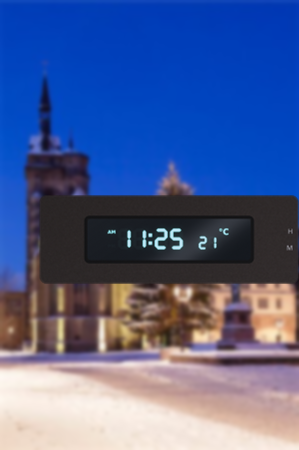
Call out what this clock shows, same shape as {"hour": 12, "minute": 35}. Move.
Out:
{"hour": 11, "minute": 25}
